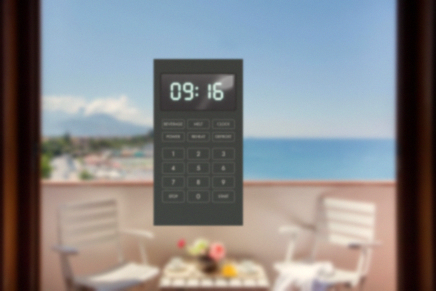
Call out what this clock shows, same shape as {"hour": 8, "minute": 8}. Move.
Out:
{"hour": 9, "minute": 16}
